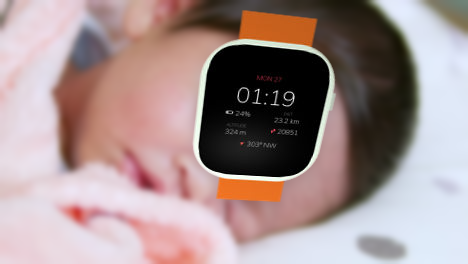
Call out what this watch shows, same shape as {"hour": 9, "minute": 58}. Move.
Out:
{"hour": 1, "minute": 19}
